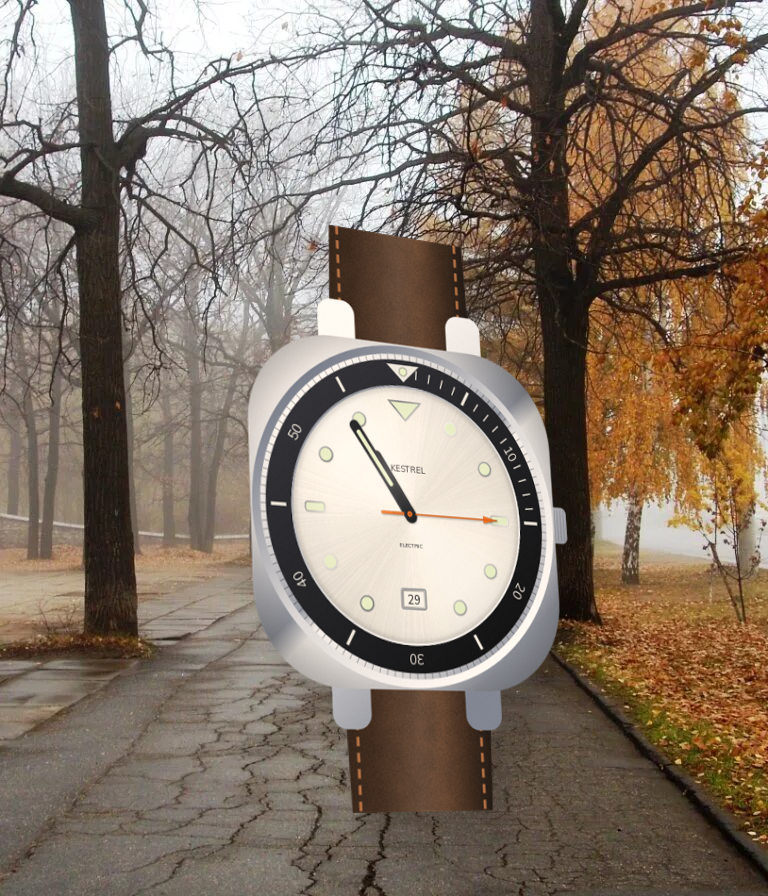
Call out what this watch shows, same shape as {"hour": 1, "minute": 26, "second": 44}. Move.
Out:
{"hour": 10, "minute": 54, "second": 15}
